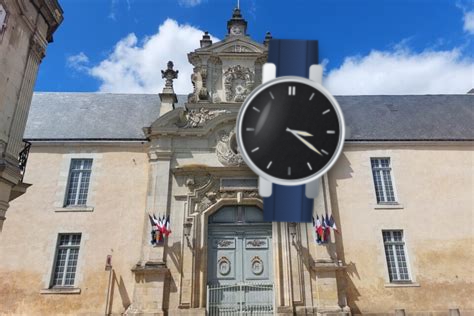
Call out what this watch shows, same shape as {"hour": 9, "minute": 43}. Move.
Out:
{"hour": 3, "minute": 21}
